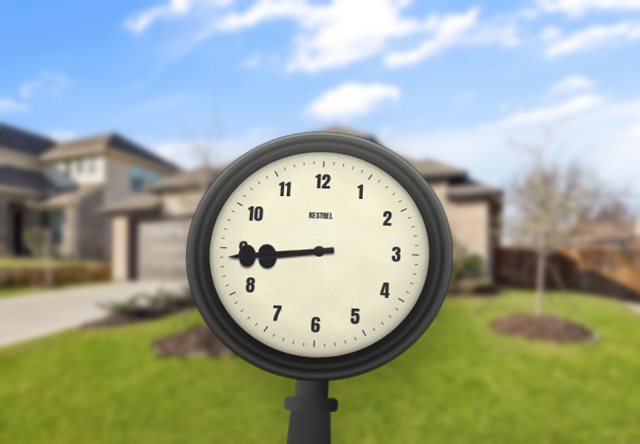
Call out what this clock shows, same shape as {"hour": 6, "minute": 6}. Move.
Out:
{"hour": 8, "minute": 44}
